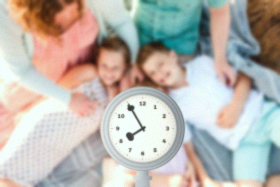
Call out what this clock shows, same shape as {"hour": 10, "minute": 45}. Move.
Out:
{"hour": 7, "minute": 55}
